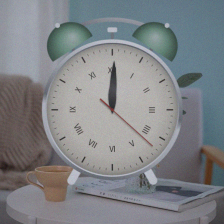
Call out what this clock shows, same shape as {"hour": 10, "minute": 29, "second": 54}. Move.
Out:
{"hour": 12, "minute": 0, "second": 22}
